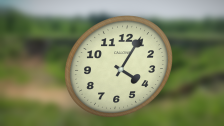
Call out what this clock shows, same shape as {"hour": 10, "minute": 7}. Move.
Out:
{"hour": 4, "minute": 4}
